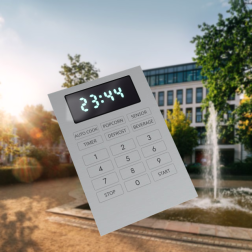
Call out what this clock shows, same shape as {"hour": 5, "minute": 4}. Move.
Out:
{"hour": 23, "minute": 44}
